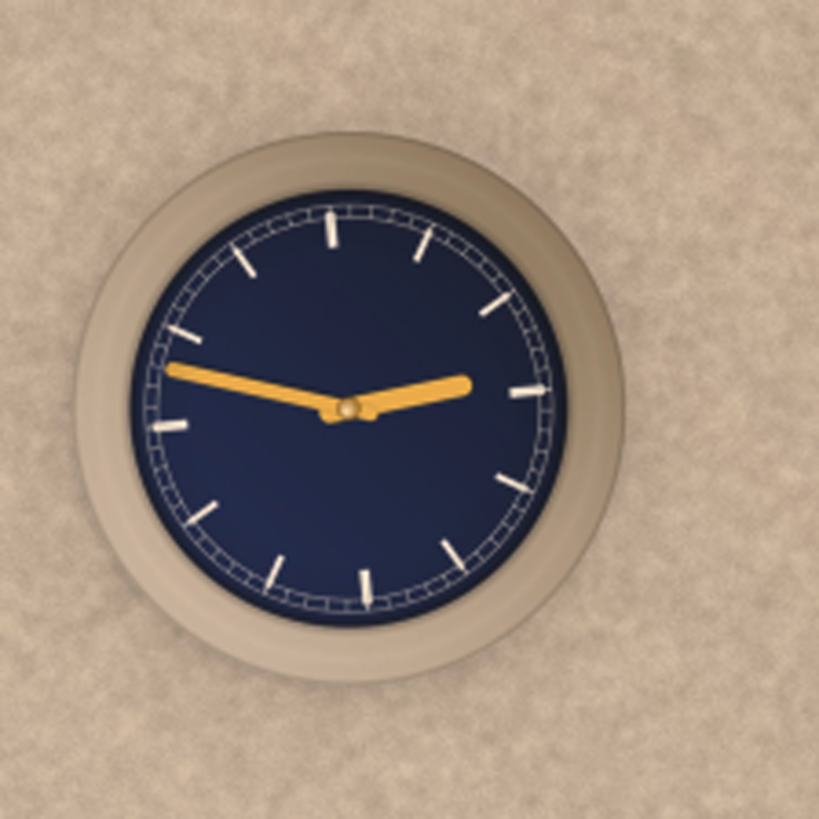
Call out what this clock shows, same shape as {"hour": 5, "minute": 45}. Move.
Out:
{"hour": 2, "minute": 48}
